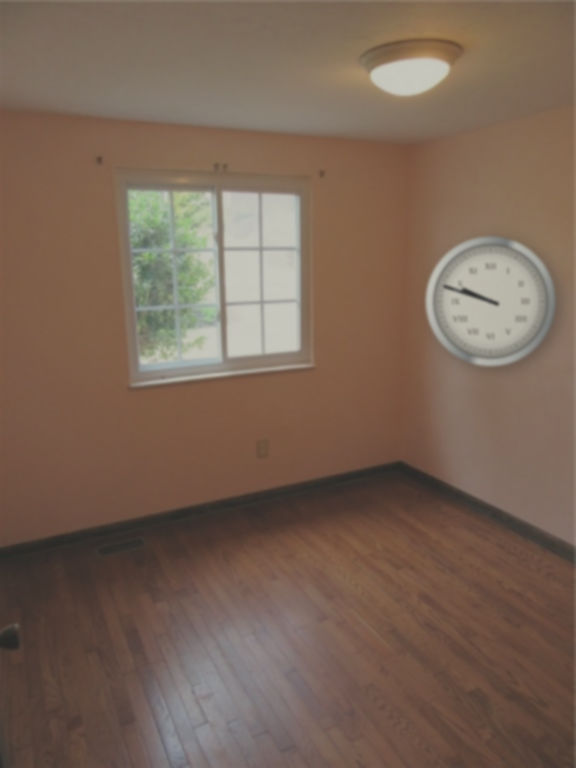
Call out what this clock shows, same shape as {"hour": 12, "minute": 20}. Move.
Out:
{"hour": 9, "minute": 48}
